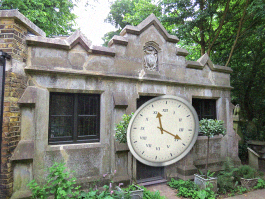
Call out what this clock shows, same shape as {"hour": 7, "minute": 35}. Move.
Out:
{"hour": 11, "minute": 19}
